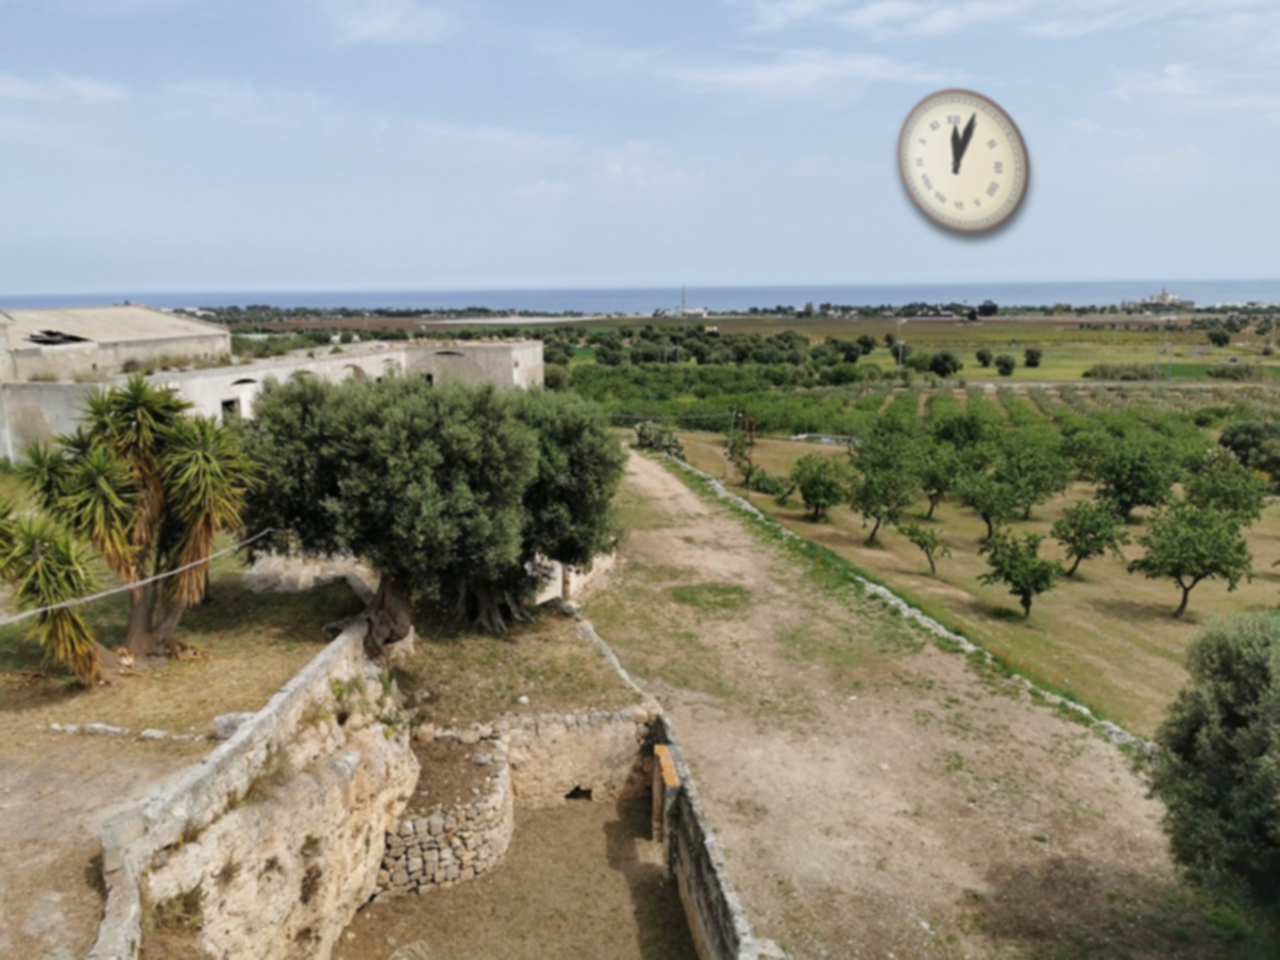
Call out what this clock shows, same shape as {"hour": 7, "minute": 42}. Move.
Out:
{"hour": 12, "minute": 4}
